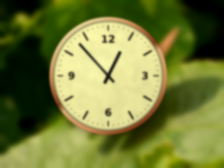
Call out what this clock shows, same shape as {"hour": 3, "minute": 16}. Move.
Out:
{"hour": 12, "minute": 53}
